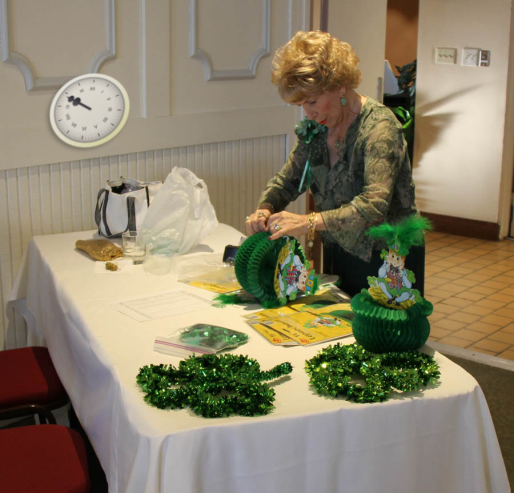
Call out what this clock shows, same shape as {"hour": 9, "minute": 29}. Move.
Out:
{"hour": 9, "minute": 49}
